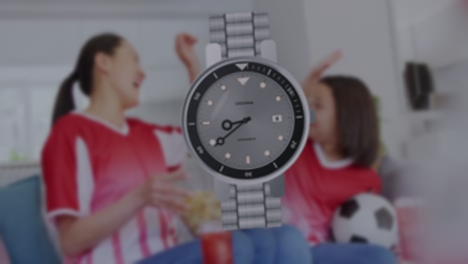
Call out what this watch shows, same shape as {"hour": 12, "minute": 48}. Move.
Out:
{"hour": 8, "minute": 39}
